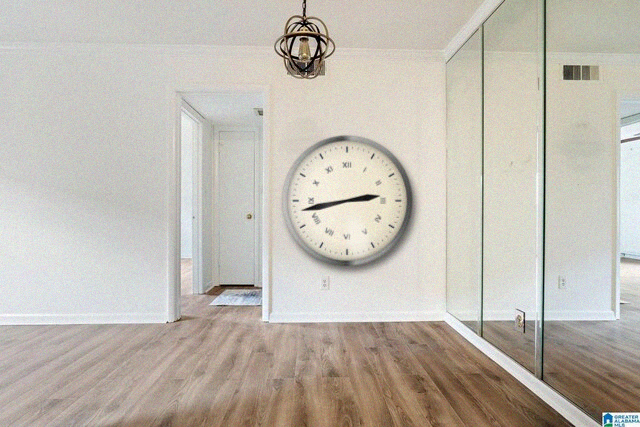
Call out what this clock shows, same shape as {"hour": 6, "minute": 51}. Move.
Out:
{"hour": 2, "minute": 43}
